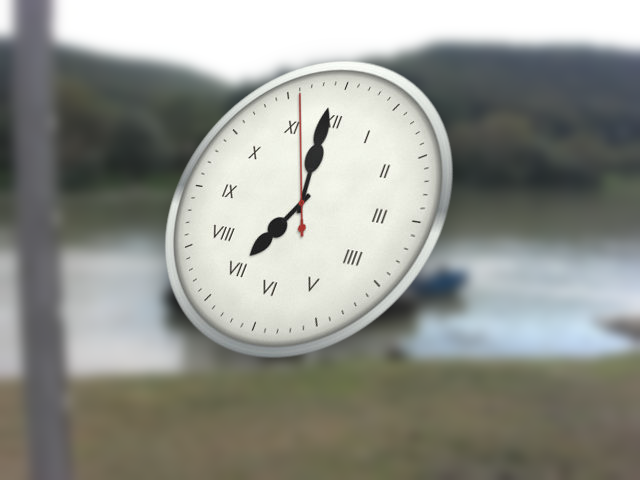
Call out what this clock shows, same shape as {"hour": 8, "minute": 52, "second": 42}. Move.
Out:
{"hour": 6, "minute": 58, "second": 56}
